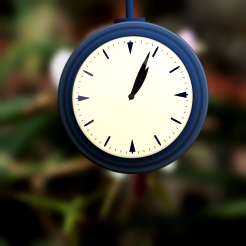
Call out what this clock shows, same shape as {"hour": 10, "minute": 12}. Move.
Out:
{"hour": 1, "minute": 4}
